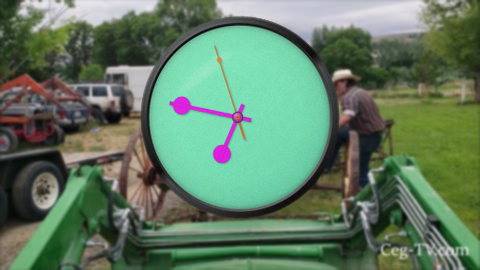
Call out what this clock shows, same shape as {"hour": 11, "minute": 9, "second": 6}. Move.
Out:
{"hour": 6, "minute": 46, "second": 57}
